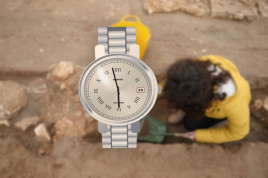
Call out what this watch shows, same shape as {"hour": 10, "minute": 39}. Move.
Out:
{"hour": 5, "minute": 58}
